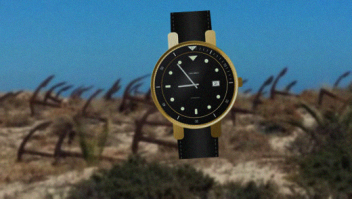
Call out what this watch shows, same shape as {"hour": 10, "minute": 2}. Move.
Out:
{"hour": 8, "minute": 54}
